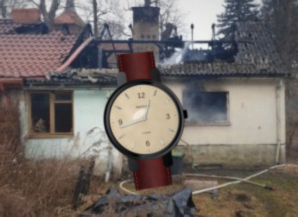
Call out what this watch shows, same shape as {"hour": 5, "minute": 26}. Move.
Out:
{"hour": 12, "minute": 43}
